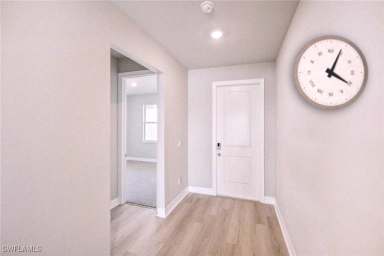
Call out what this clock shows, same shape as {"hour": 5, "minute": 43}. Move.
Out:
{"hour": 4, "minute": 4}
